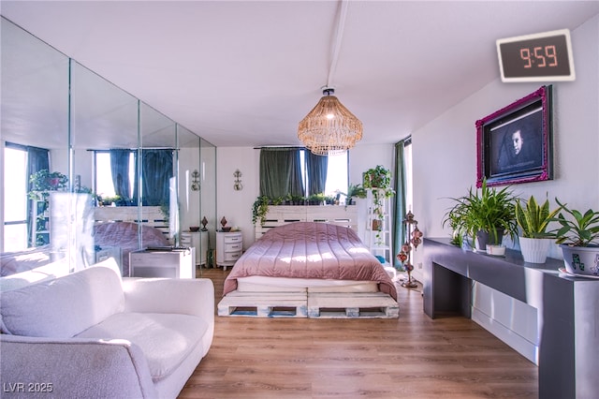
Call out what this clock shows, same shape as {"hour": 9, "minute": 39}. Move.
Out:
{"hour": 9, "minute": 59}
